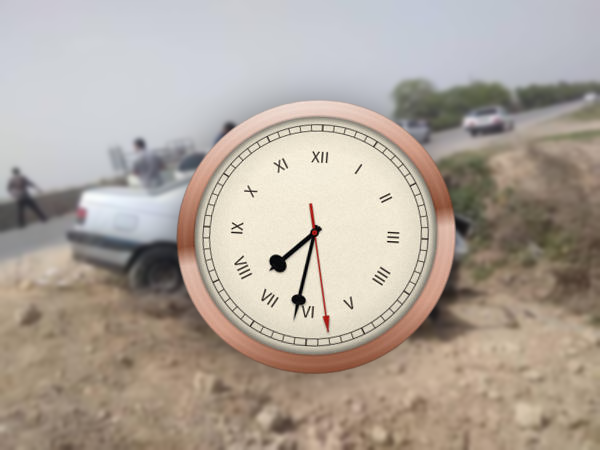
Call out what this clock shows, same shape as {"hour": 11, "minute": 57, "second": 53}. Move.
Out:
{"hour": 7, "minute": 31, "second": 28}
